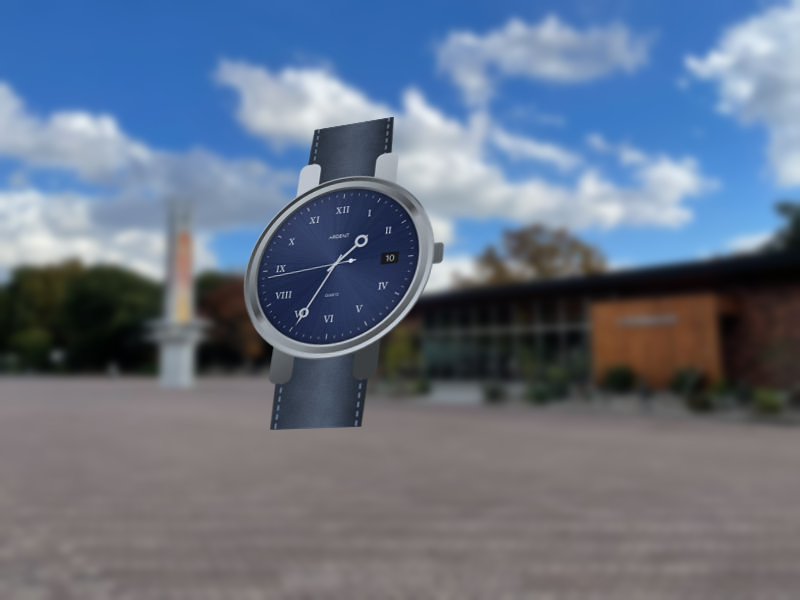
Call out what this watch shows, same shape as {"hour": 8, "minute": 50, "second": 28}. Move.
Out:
{"hour": 1, "minute": 34, "second": 44}
